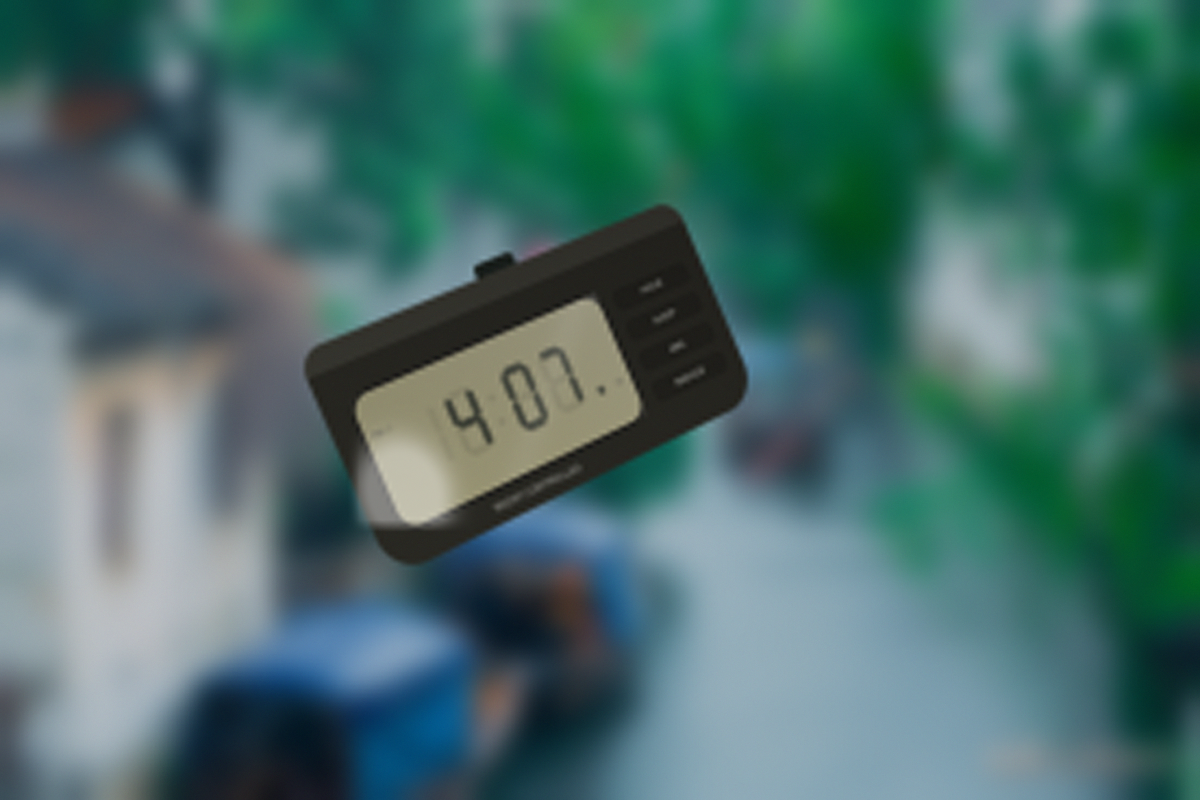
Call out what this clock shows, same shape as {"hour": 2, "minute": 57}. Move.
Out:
{"hour": 4, "minute": 7}
